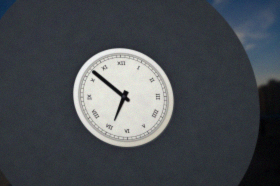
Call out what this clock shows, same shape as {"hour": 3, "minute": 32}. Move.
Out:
{"hour": 6, "minute": 52}
